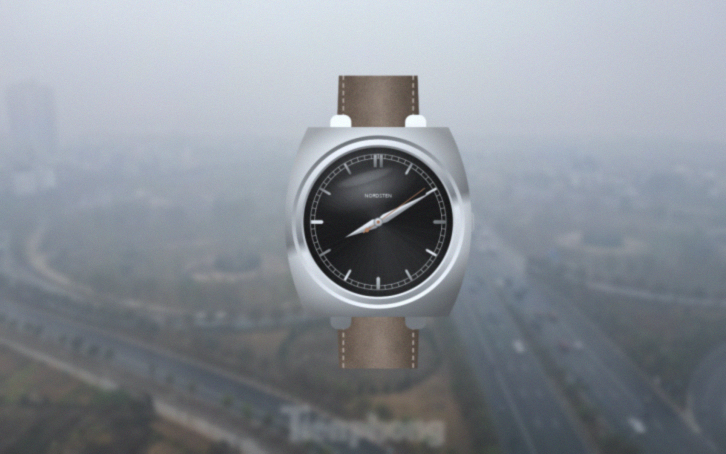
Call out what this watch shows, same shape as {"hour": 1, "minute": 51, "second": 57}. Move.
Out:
{"hour": 8, "minute": 10, "second": 9}
